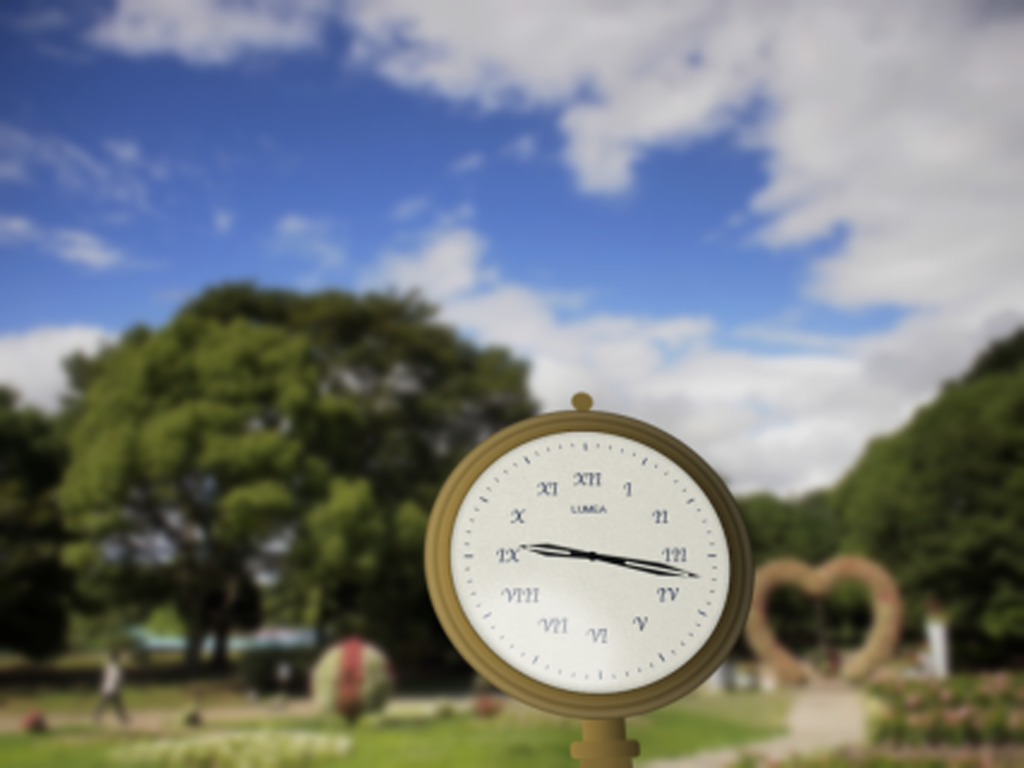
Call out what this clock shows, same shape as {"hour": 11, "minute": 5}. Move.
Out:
{"hour": 9, "minute": 17}
